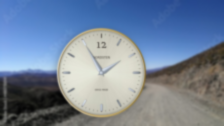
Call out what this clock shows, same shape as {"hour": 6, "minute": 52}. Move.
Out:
{"hour": 1, "minute": 55}
